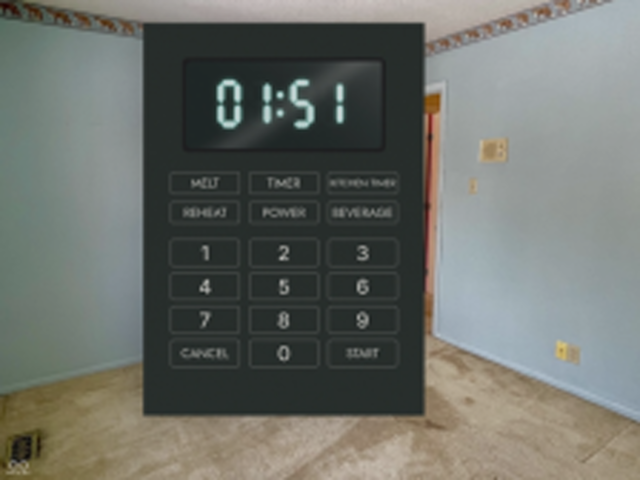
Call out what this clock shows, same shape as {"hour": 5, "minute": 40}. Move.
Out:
{"hour": 1, "minute": 51}
